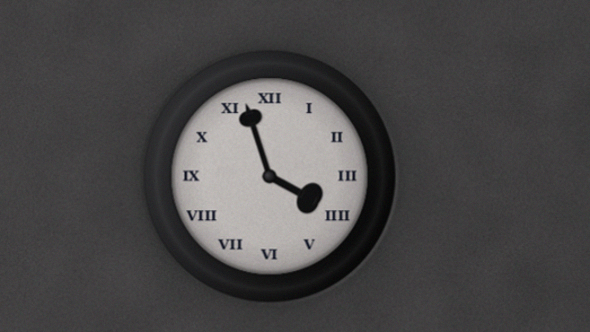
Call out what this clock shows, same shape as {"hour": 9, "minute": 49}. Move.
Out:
{"hour": 3, "minute": 57}
